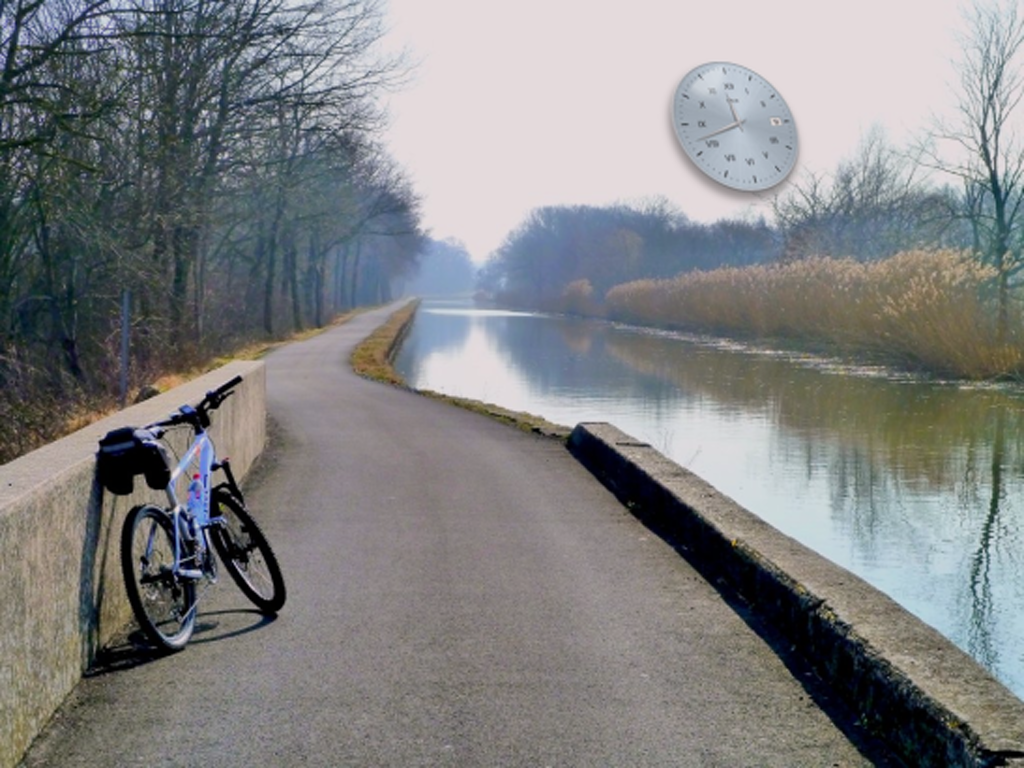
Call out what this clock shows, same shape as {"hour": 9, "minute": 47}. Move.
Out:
{"hour": 11, "minute": 42}
